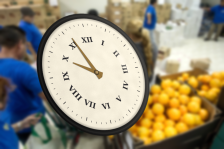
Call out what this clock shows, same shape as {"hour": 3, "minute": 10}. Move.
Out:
{"hour": 9, "minute": 56}
